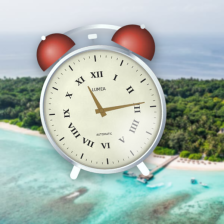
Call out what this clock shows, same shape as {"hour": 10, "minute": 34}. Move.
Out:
{"hour": 11, "minute": 14}
